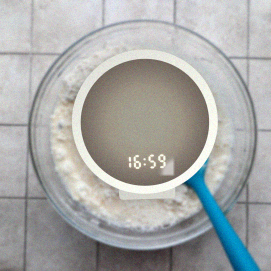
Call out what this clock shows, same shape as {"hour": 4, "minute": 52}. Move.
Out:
{"hour": 16, "minute": 59}
